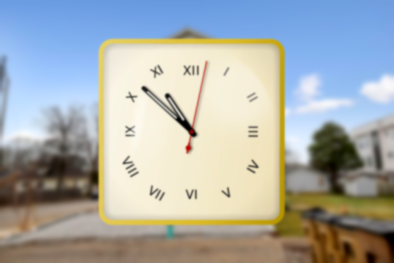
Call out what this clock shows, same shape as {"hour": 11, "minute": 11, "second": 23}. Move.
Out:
{"hour": 10, "minute": 52, "second": 2}
